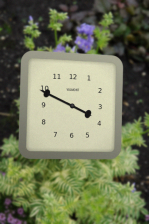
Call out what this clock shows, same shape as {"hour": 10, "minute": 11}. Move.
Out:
{"hour": 3, "minute": 49}
